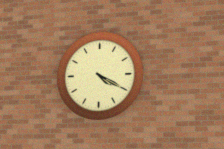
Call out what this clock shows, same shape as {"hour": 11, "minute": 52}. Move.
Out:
{"hour": 4, "minute": 20}
